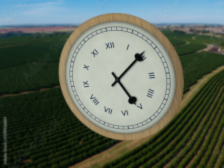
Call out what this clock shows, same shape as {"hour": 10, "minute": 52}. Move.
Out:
{"hour": 5, "minute": 9}
